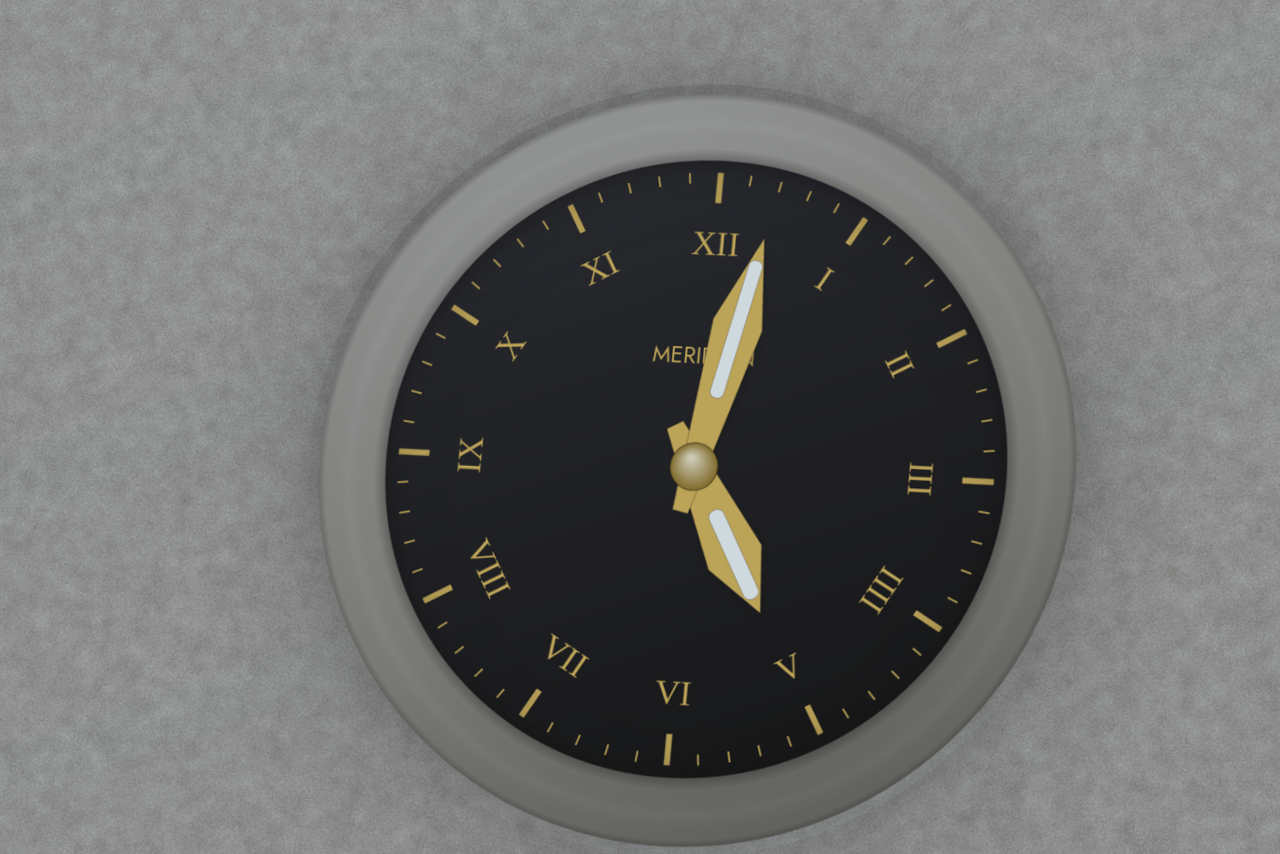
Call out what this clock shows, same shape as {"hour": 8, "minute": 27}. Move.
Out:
{"hour": 5, "minute": 2}
